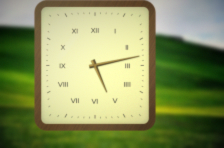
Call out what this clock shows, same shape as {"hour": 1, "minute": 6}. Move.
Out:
{"hour": 5, "minute": 13}
